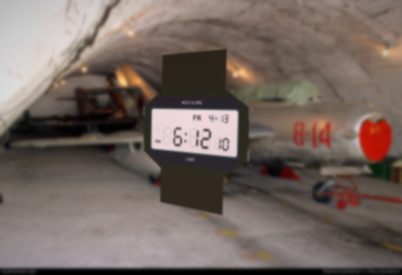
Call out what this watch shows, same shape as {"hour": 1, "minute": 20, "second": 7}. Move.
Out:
{"hour": 6, "minute": 12, "second": 10}
